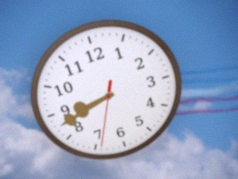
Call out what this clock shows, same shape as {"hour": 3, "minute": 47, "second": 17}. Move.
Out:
{"hour": 8, "minute": 42, "second": 34}
